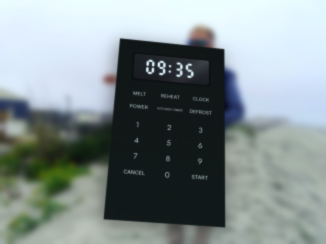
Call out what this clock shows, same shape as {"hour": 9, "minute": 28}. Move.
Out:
{"hour": 9, "minute": 35}
